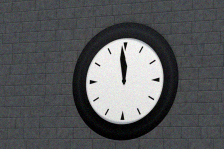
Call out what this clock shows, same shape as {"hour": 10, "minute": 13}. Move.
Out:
{"hour": 11, "minute": 59}
